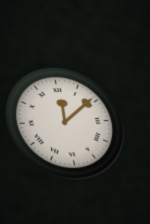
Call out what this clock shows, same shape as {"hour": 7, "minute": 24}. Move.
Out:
{"hour": 12, "minute": 9}
